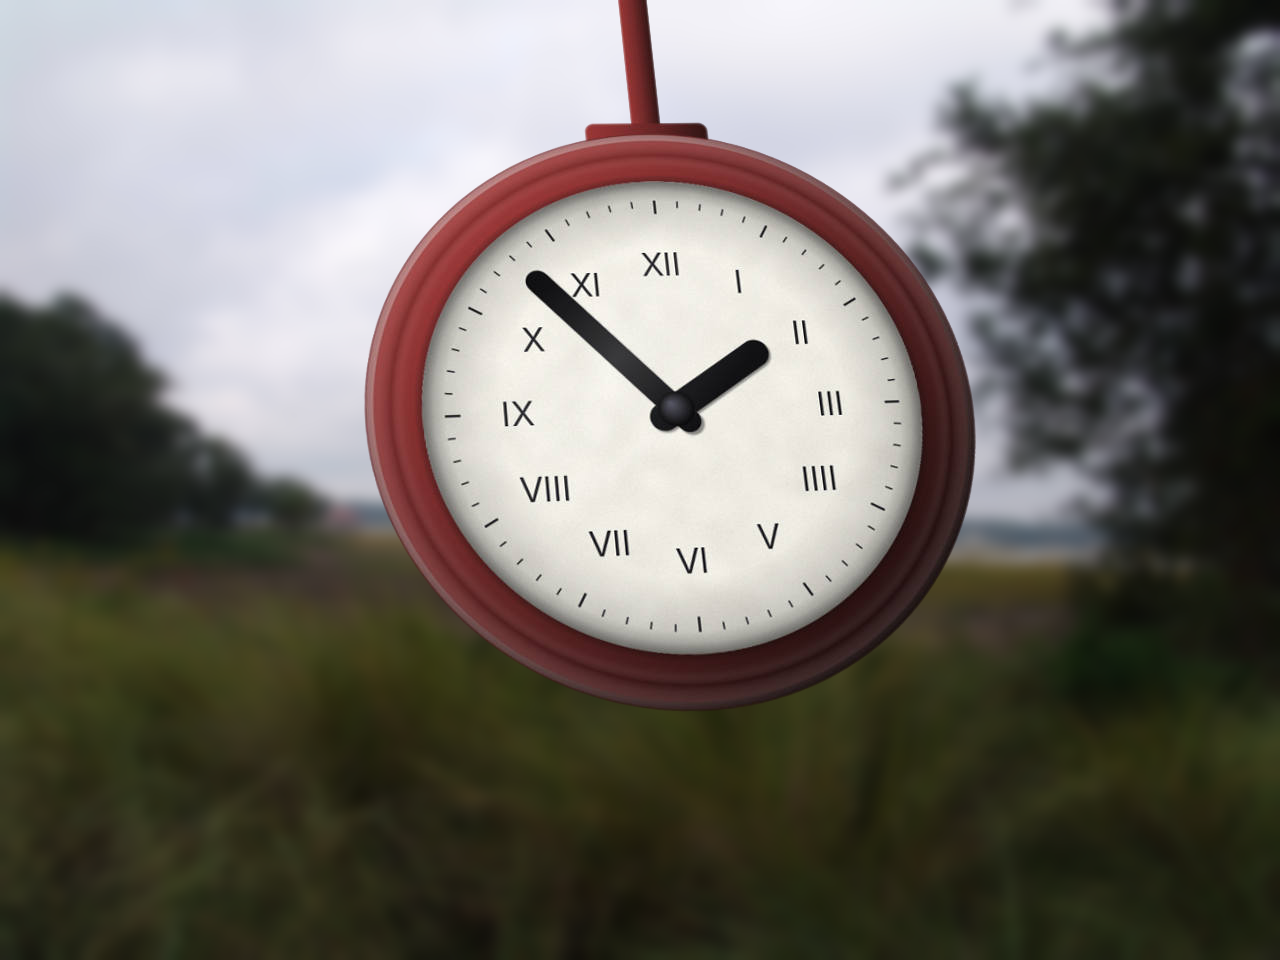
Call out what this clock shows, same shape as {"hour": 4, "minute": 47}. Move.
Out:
{"hour": 1, "minute": 53}
